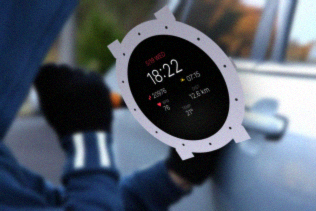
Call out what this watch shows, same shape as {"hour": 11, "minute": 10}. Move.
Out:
{"hour": 18, "minute": 22}
